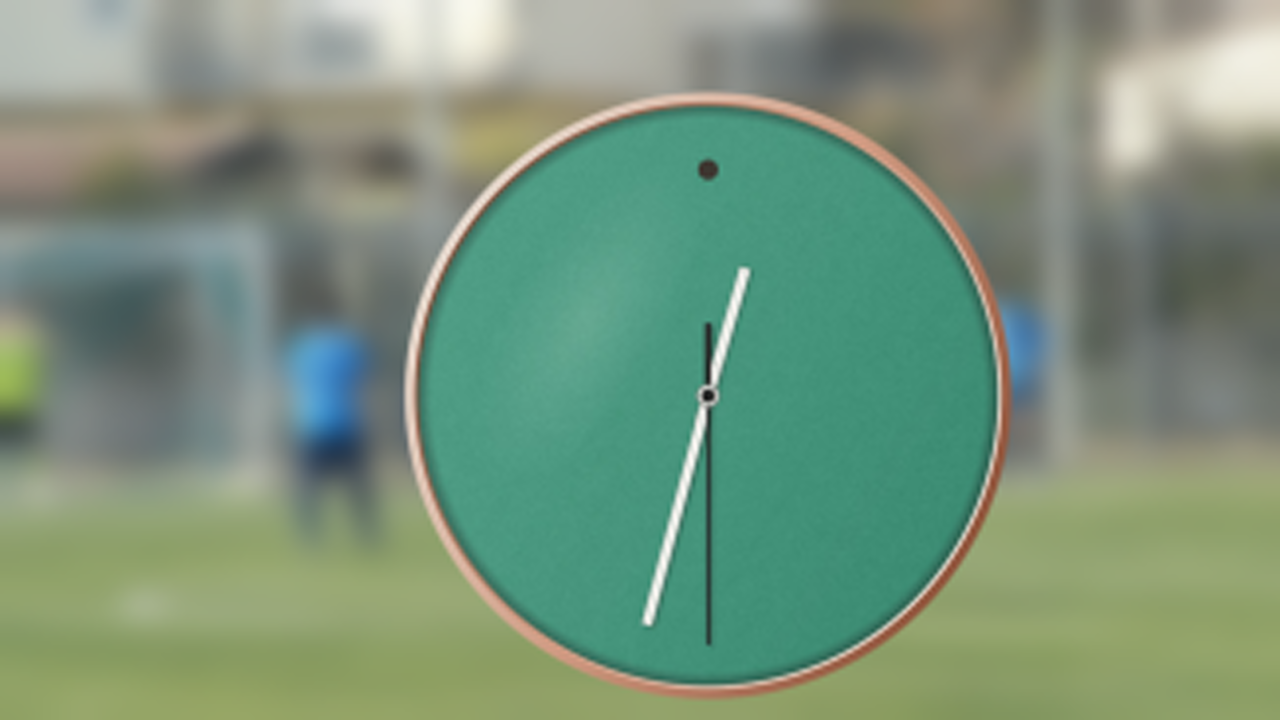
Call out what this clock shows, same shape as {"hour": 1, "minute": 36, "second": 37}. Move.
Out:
{"hour": 12, "minute": 32, "second": 30}
